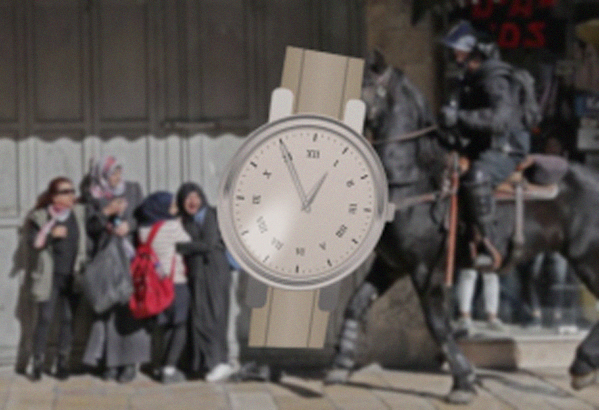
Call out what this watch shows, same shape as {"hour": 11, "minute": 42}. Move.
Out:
{"hour": 12, "minute": 55}
